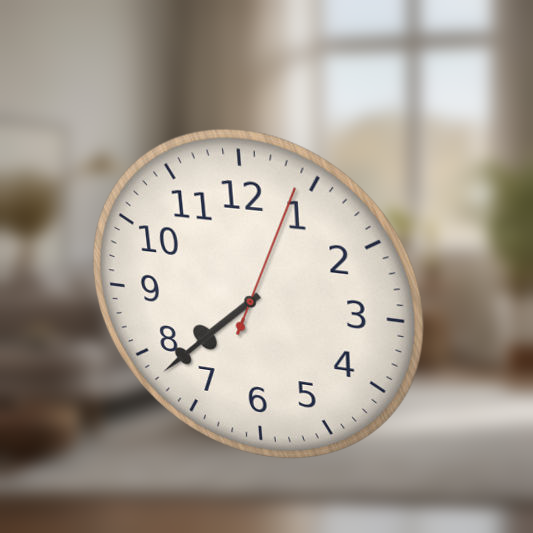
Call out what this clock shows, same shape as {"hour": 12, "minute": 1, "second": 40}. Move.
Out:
{"hour": 7, "minute": 38, "second": 4}
